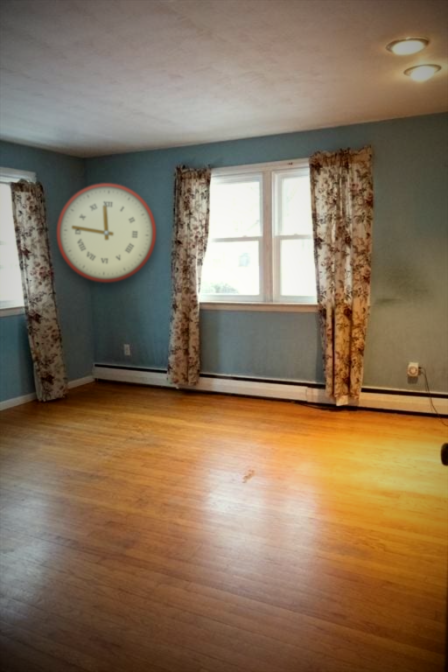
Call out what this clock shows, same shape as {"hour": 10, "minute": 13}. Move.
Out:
{"hour": 11, "minute": 46}
